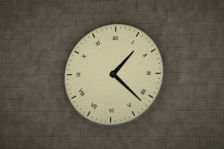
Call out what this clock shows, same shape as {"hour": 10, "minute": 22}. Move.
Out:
{"hour": 1, "minute": 22}
